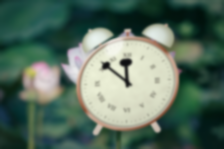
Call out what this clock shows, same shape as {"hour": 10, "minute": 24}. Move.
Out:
{"hour": 11, "minute": 52}
